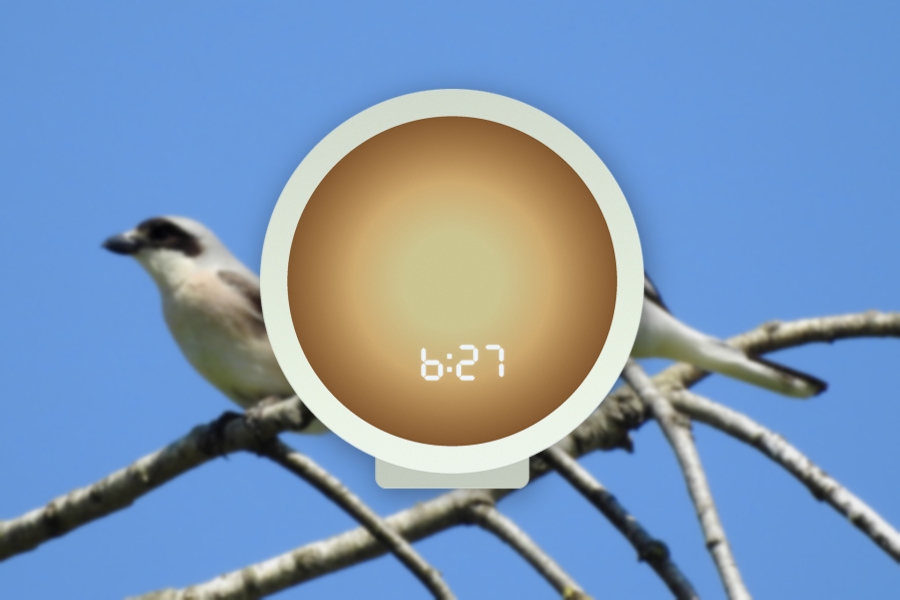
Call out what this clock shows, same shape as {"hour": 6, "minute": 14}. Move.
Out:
{"hour": 6, "minute": 27}
